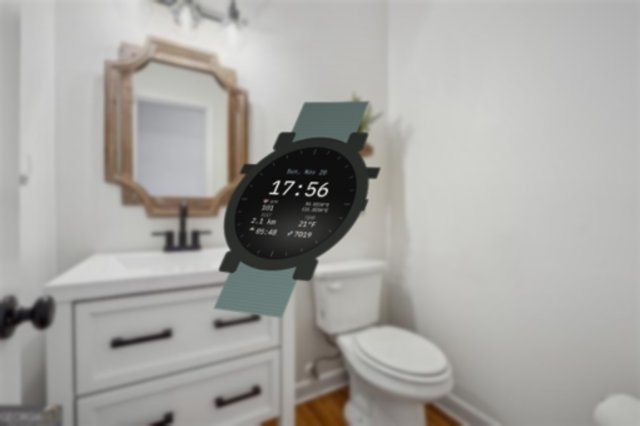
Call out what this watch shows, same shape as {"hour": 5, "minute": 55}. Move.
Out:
{"hour": 17, "minute": 56}
